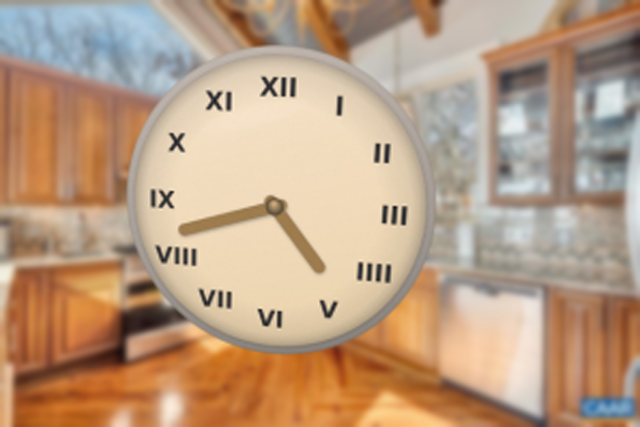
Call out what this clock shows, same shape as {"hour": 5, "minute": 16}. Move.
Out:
{"hour": 4, "minute": 42}
